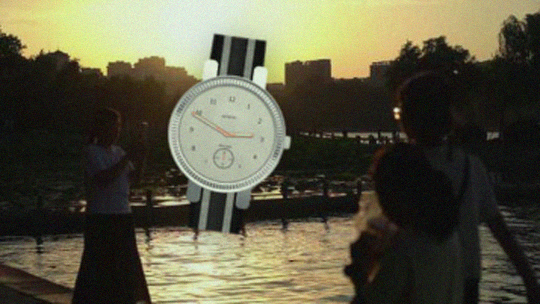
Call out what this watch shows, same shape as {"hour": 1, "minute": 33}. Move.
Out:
{"hour": 2, "minute": 49}
